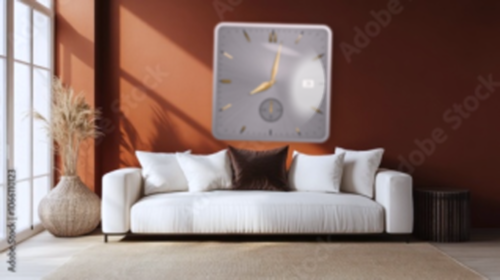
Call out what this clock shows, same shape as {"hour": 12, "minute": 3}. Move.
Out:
{"hour": 8, "minute": 2}
